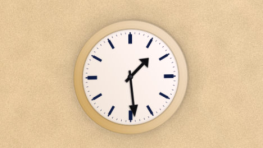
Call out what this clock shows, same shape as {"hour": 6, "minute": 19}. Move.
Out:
{"hour": 1, "minute": 29}
